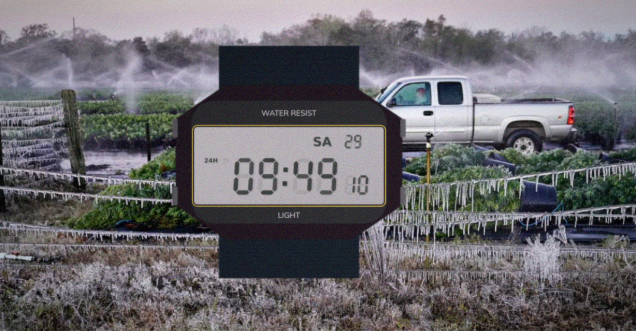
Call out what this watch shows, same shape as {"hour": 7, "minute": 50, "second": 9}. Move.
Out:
{"hour": 9, "minute": 49, "second": 10}
